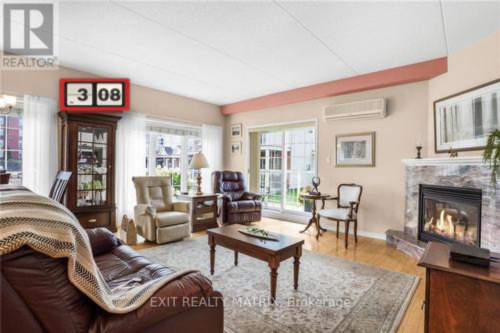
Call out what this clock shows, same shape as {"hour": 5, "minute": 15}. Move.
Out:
{"hour": 3, "minute": 8}
